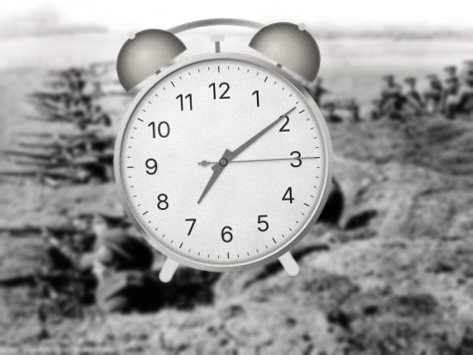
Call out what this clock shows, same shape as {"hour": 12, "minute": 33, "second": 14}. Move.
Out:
{"hour": 7, "minute": 9, "second": 15}
